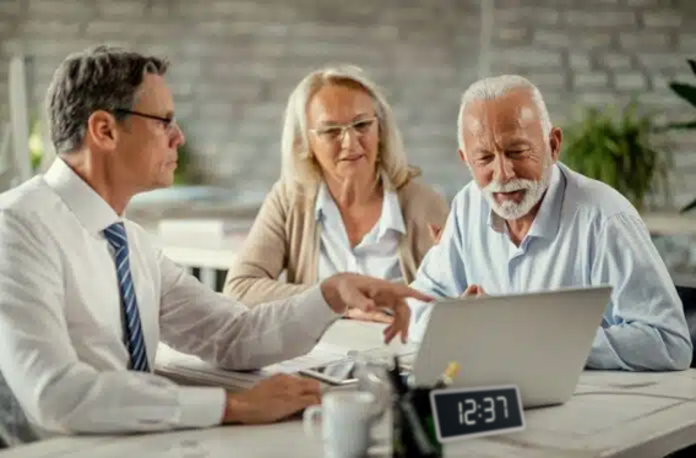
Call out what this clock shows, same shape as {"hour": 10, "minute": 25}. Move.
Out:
{"hour": 12, "minute": 37}
